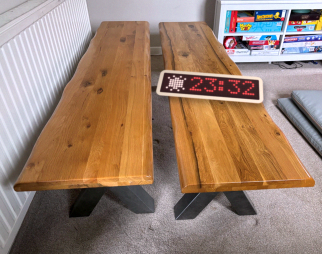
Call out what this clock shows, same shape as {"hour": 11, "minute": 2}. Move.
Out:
{"hour": 23, "minute": 32}
